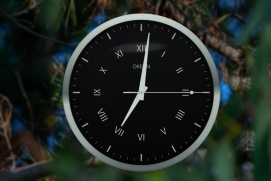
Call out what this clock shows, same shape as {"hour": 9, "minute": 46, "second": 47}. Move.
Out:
{"hour": 7, "minute": 1, "second": 15}
